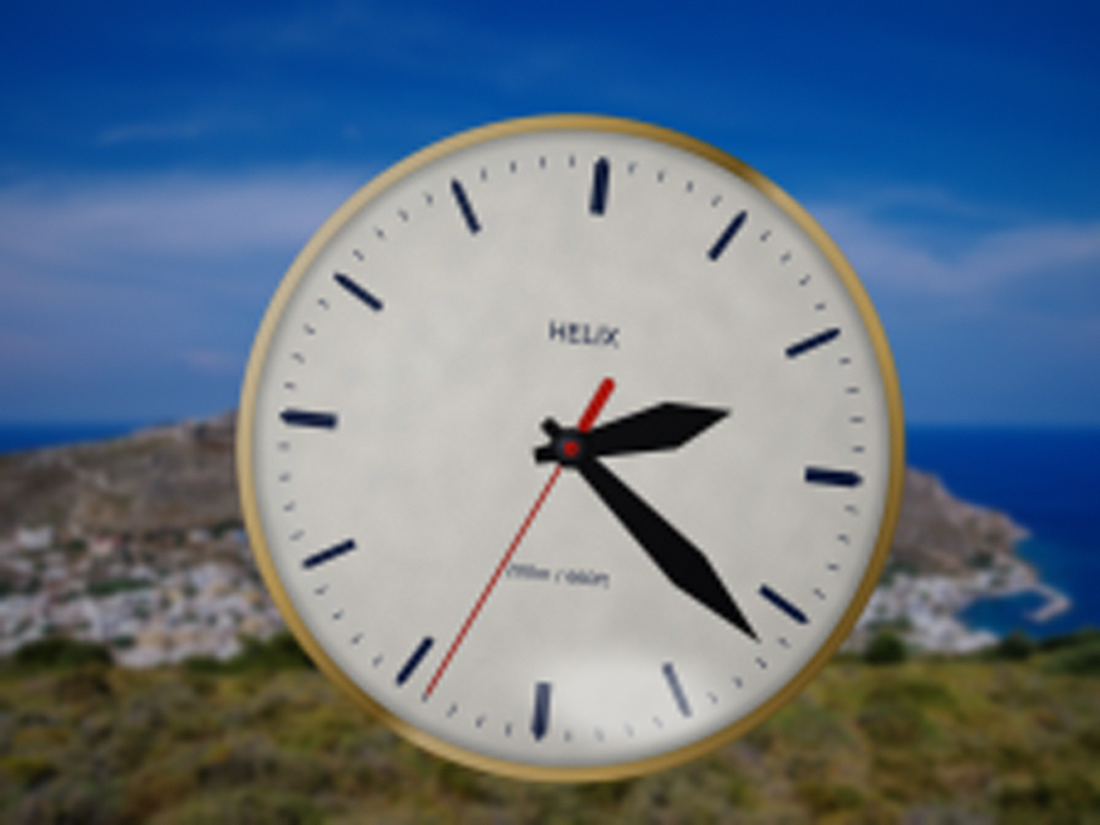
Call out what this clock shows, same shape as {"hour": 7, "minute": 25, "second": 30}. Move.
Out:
{"hour": 2, "minute": 21, "second": 34}
